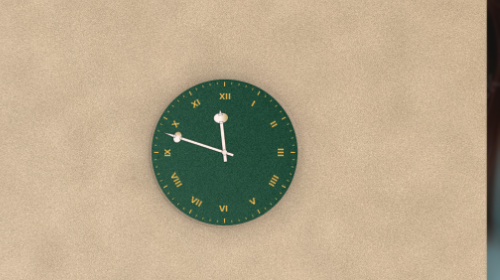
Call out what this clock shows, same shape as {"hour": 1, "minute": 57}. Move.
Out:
{"hour": 11, "minute": 48}
